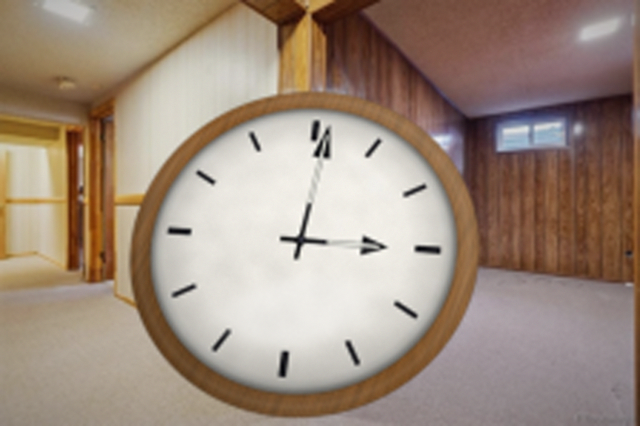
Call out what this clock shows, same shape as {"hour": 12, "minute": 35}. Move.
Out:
{"hour": 3, "minute": 1}
